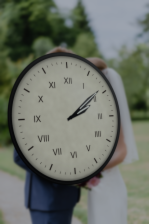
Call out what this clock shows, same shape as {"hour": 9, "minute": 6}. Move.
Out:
{"hour": 2, "minute": 9}
